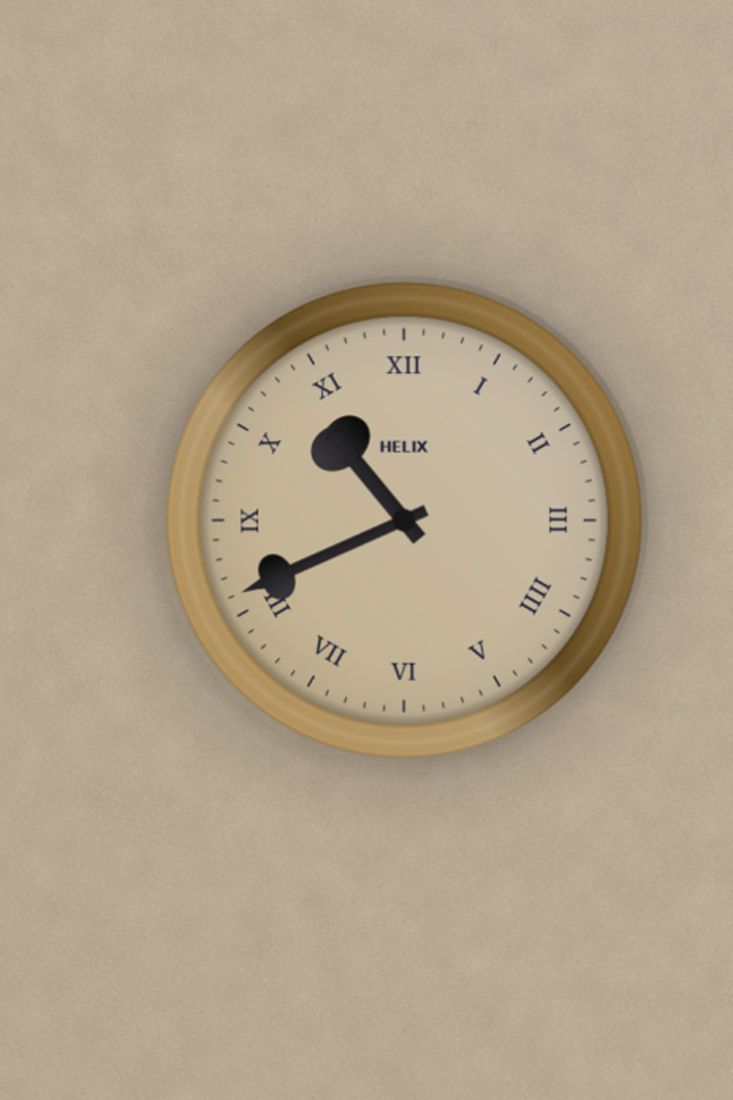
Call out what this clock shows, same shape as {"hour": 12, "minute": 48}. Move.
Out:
{"hour": 10, "minute": 41}
